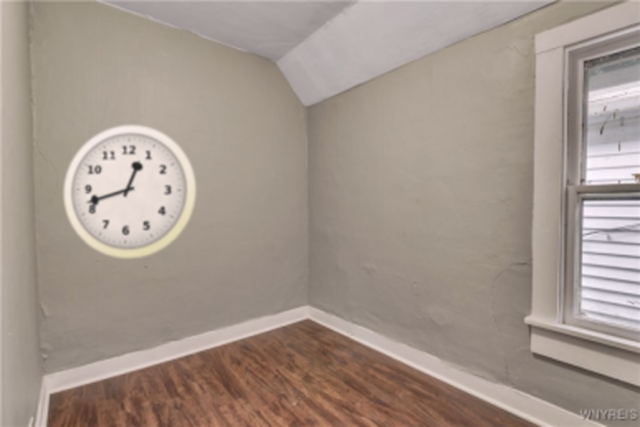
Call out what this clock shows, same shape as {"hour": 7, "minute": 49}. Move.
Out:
{"hour": 12, "minute": 42}
